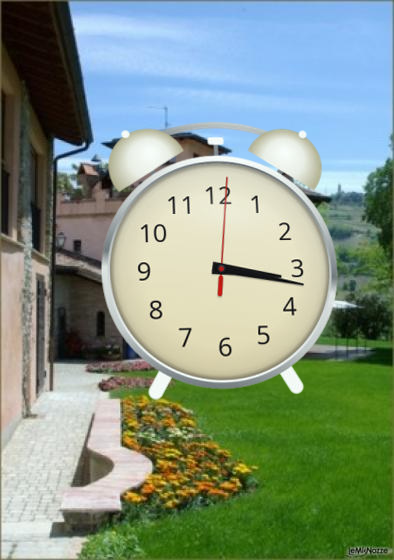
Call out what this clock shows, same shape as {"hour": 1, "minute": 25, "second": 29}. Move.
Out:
{"hour": 3, "minute": 17, "second": 1}
